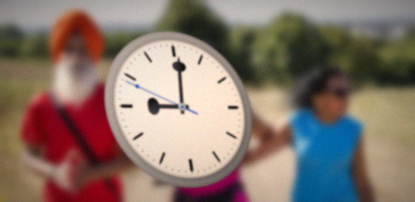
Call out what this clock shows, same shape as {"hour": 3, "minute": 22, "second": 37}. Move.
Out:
{"hour": 9, "minute": 0, "second": 49}
